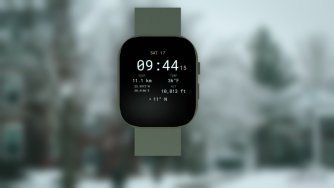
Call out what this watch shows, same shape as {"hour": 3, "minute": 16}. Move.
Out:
{"hour": 9, "minute": 44}
